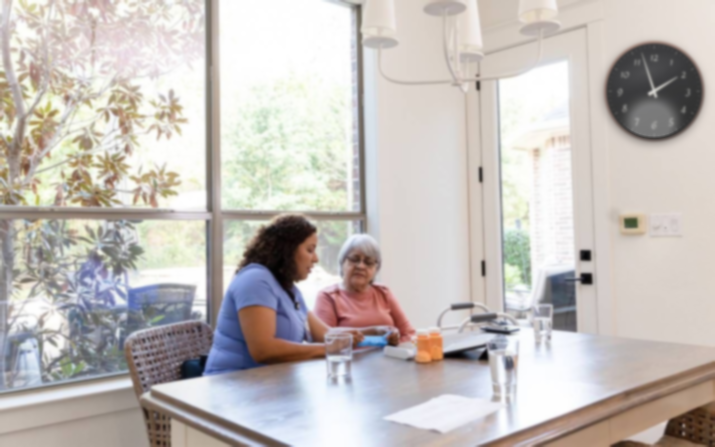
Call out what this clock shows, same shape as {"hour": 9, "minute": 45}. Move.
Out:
{"hour": 1, "minute": 57}
